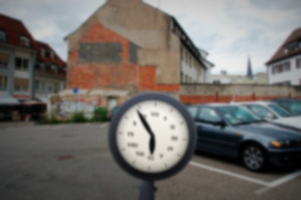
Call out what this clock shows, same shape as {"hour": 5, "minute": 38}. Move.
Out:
{"hour": 5, "minute": 54}
